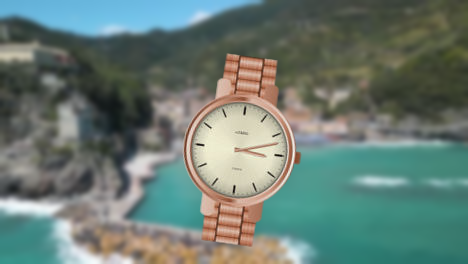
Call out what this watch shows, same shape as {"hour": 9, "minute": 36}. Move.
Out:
{"hour": 3, "minute": 12}
